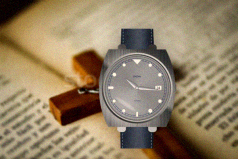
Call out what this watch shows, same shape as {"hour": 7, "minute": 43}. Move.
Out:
{"hour": 10, "minute": 16}
